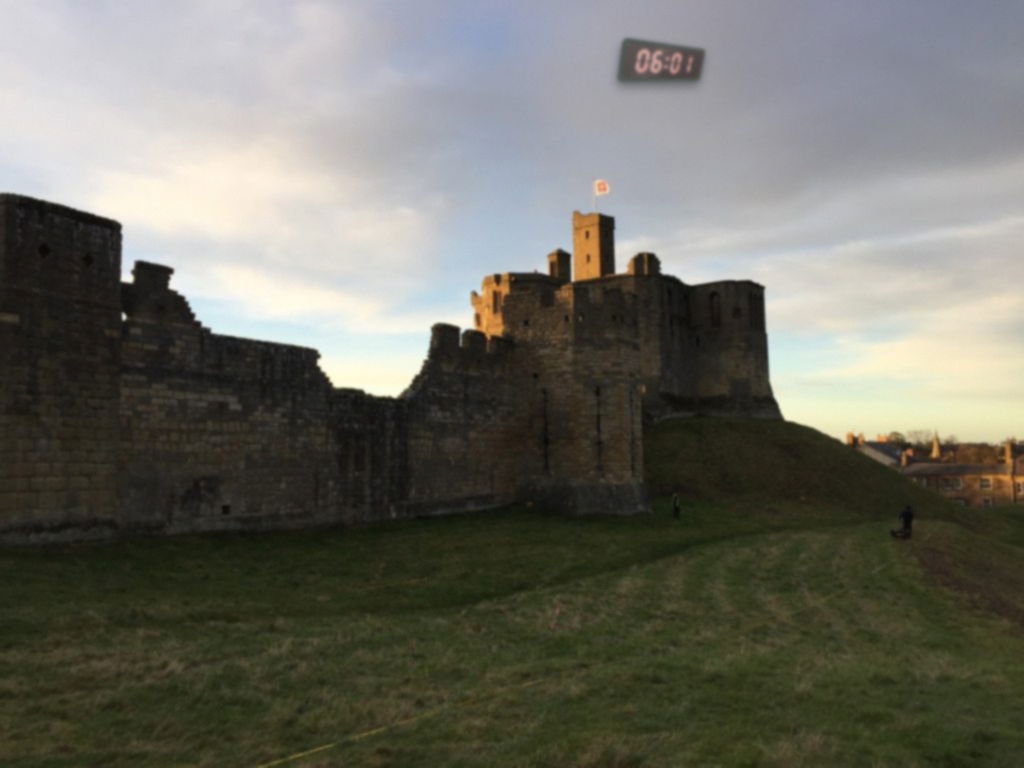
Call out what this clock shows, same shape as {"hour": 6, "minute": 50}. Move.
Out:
{"hour": 6, "minute": 1}
